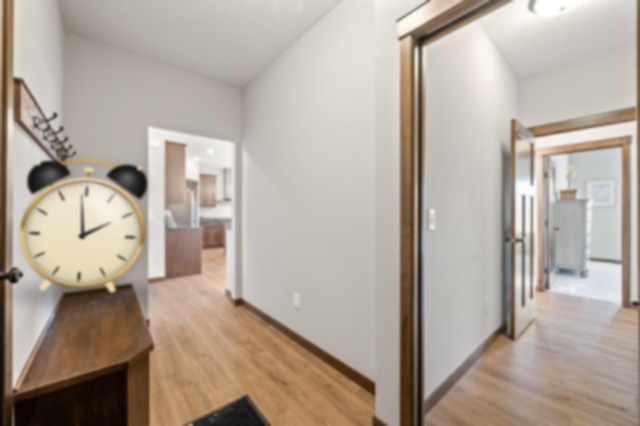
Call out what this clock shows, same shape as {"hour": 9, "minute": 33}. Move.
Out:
{"hour": 1, "minute": 59}
